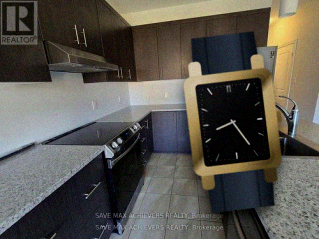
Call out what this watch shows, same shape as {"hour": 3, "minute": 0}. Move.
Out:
{"hour": 8, "minute": 25}
